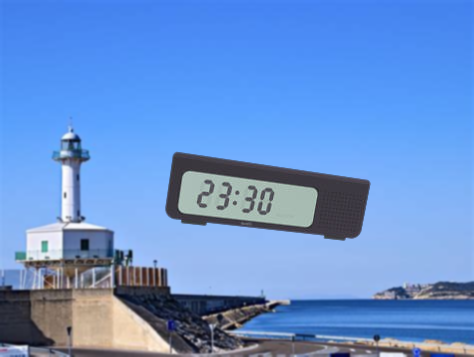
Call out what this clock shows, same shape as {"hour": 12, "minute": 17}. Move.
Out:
{"hour": 23, "minute": 30}
